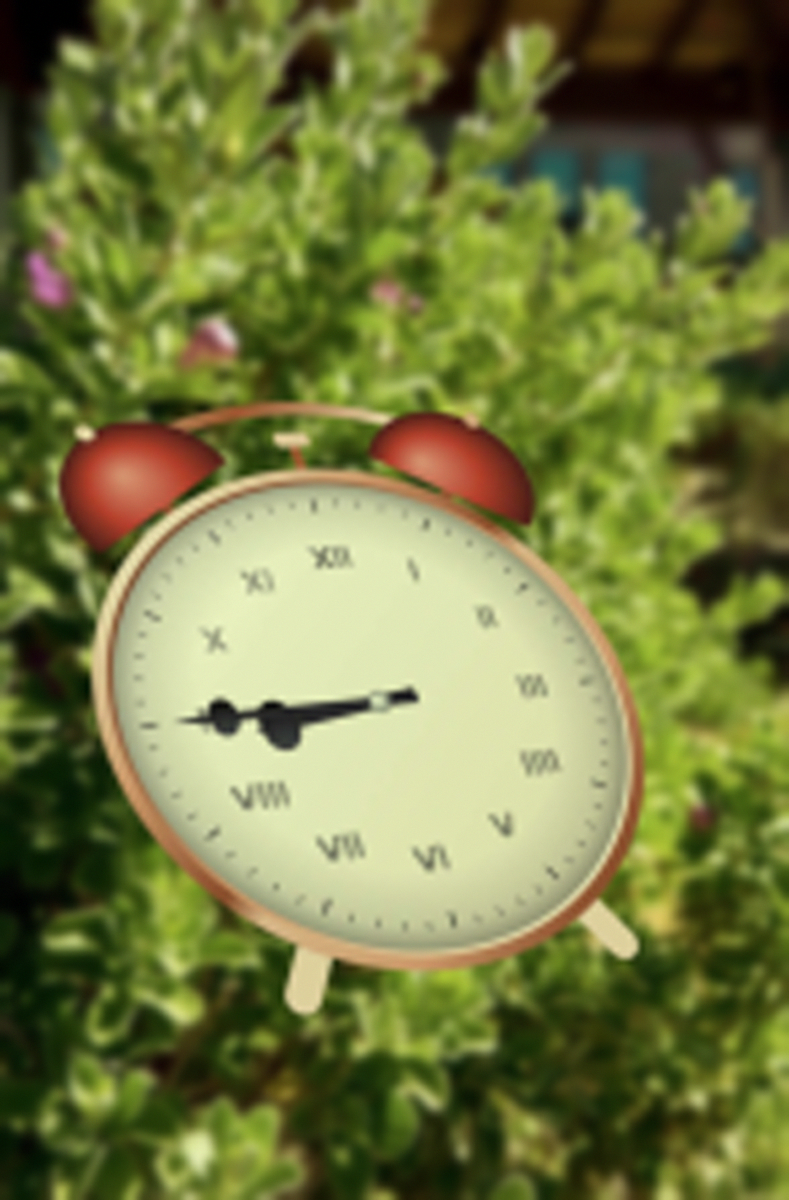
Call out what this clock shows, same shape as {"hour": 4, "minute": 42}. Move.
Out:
{"hour": 8, "minute": 45}
